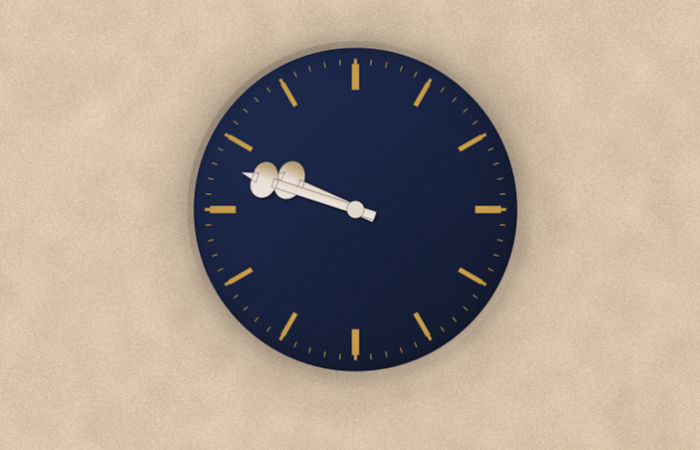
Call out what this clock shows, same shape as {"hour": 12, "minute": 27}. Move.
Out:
{"hour": 9, "minute": 48}
